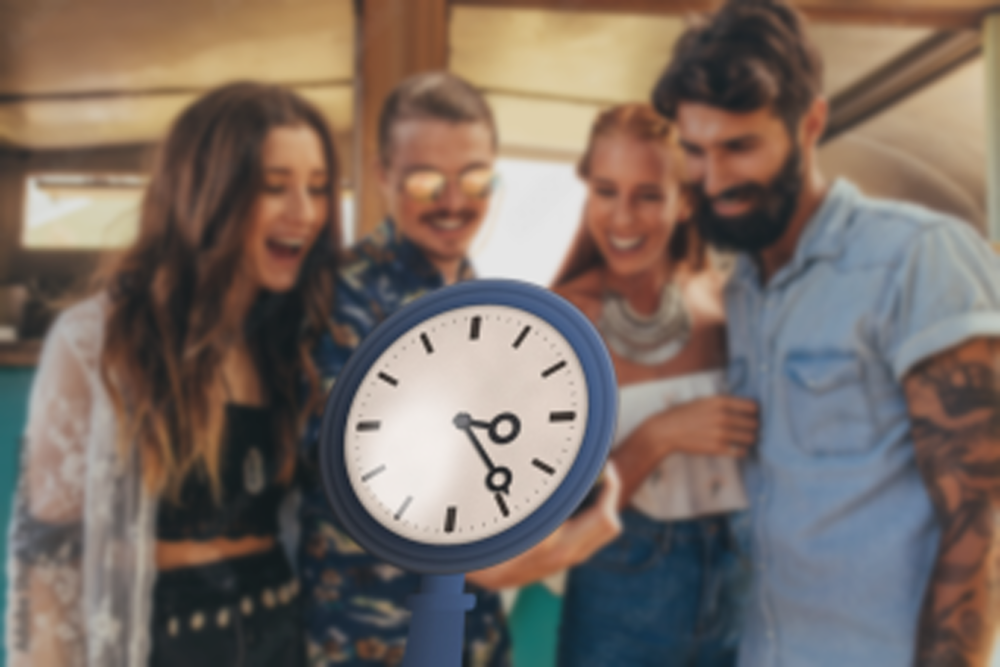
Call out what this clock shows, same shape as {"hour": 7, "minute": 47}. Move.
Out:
{"hour": 3, "minute": 24}
